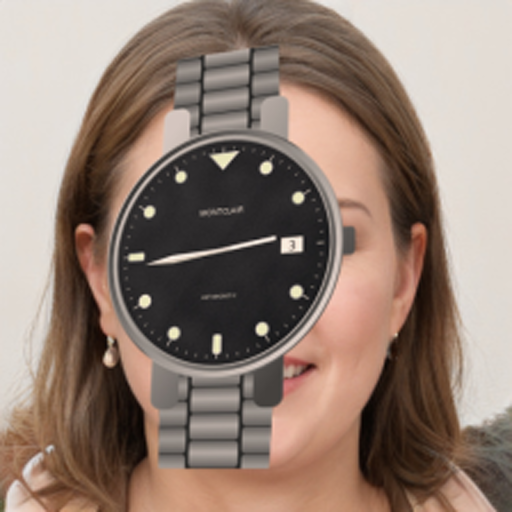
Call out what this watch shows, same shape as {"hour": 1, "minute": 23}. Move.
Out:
{"hour": 2, "minute": 44}
